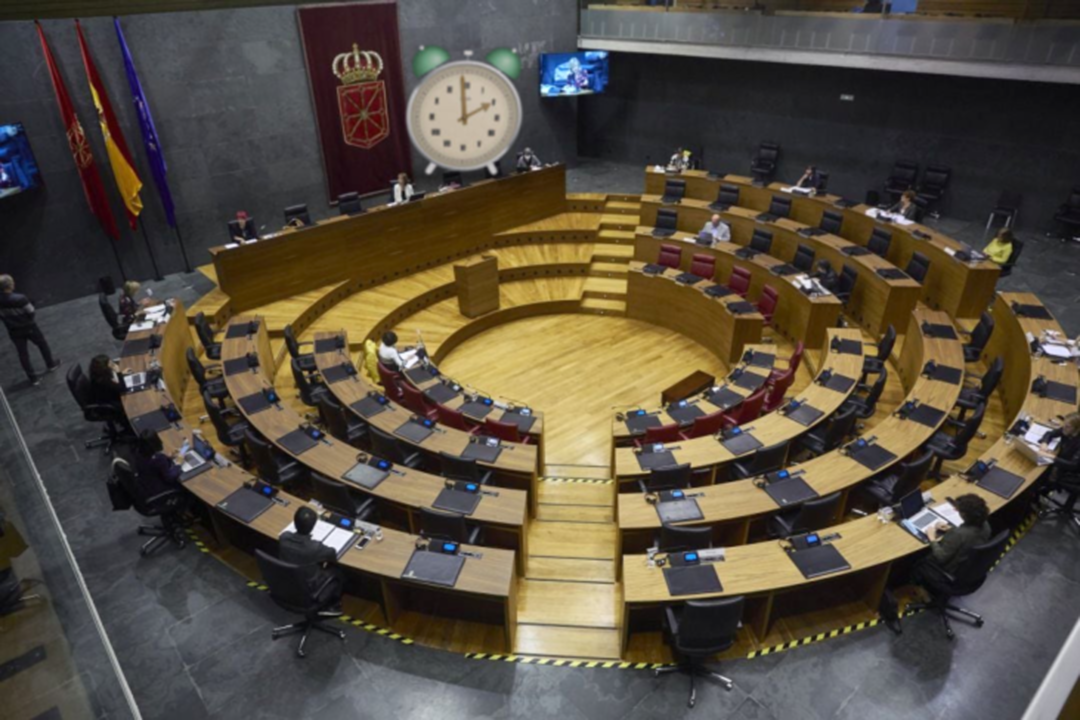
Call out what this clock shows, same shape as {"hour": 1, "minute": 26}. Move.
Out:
{"hour": 1, "minute": 59}
